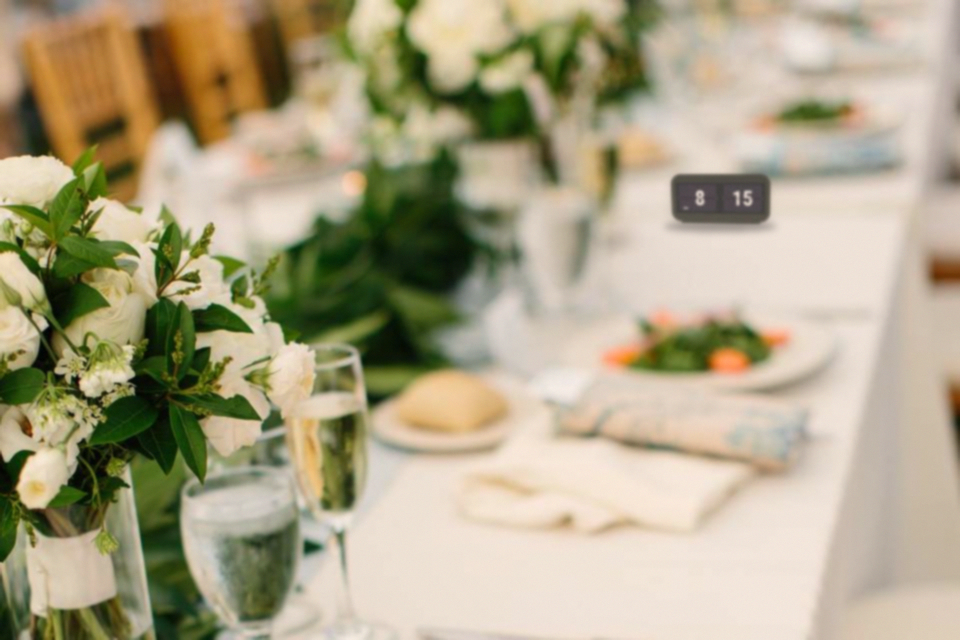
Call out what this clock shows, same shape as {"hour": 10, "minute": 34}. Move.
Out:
{"hour": 8, "minute": 15}
